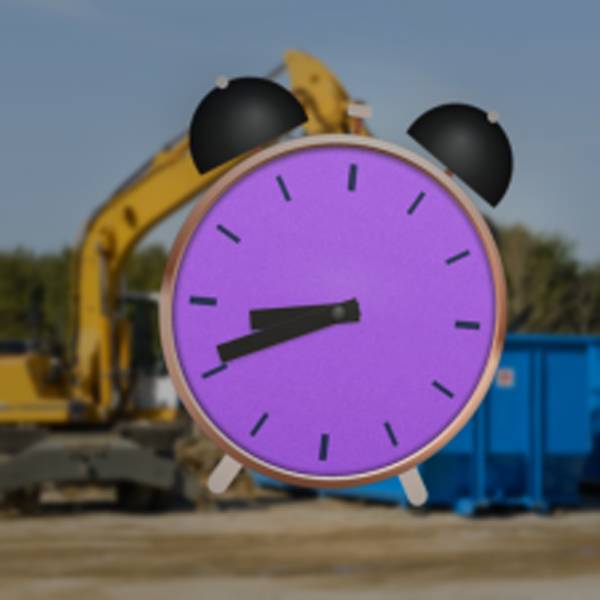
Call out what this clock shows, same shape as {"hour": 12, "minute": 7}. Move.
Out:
{"hour": 8, "minute": 41}
